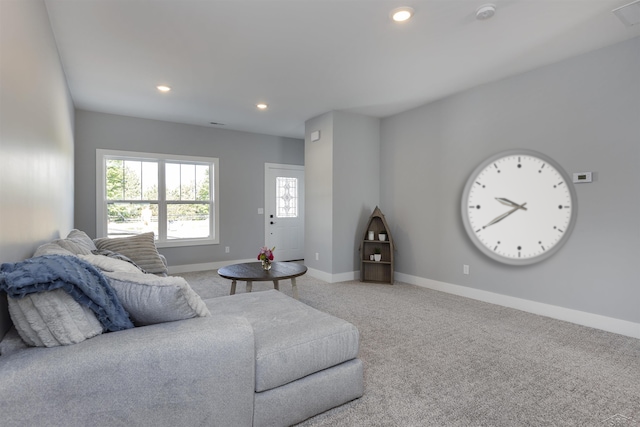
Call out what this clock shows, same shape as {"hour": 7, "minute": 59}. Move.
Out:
{"hour": 9, "minute": 40}
